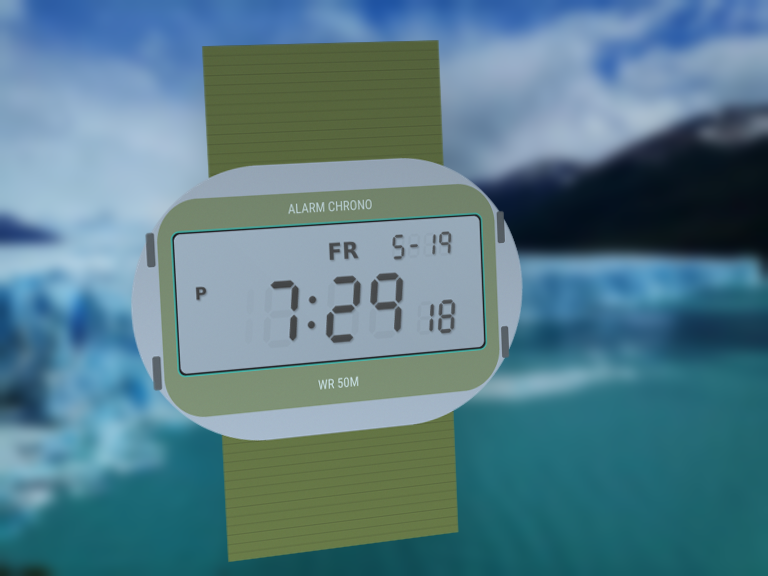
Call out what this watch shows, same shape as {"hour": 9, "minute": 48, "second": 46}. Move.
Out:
{"hour": 7, "minute": 29, "second": 18}
